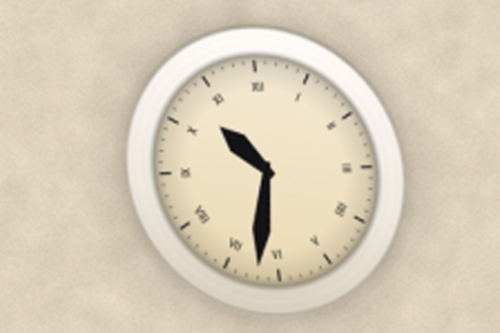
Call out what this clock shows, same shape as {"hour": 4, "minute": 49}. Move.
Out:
{"hour": 10, "minute": 32}
